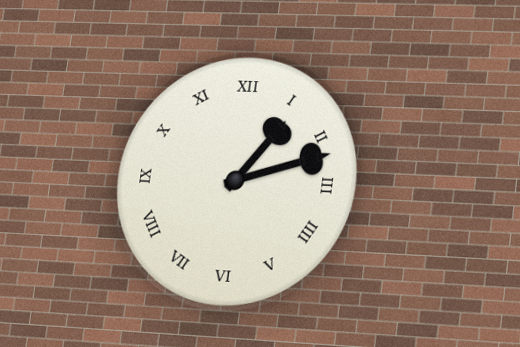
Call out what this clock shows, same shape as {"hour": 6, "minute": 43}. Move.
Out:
{"hour": 1, "minute": 12}
